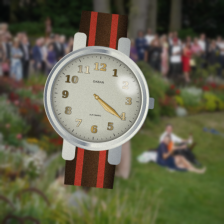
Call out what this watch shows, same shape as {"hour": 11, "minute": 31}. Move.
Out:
{"hour": 4, "minute": 21}
